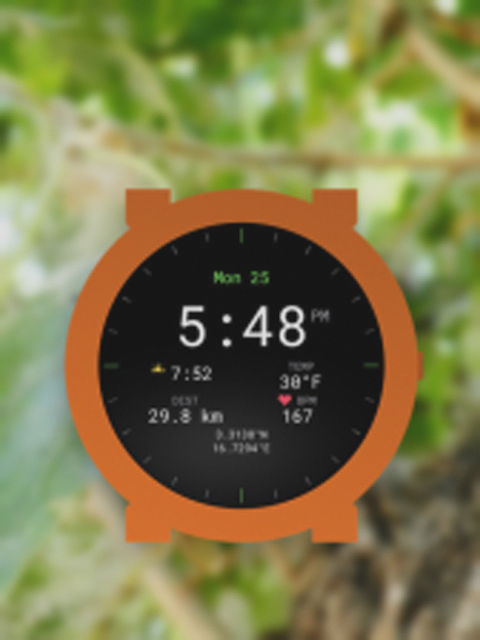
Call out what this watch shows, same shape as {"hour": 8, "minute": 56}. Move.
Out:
{"hour": 5, "minute": 48}
